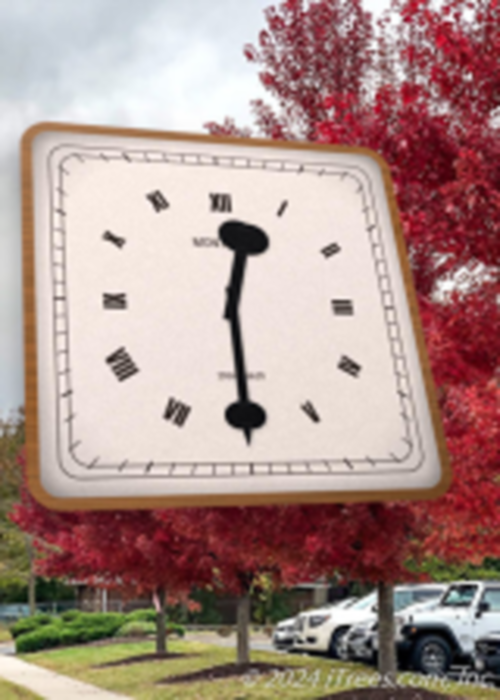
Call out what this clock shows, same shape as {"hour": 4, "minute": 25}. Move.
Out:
{"hour": 12, "minute": 30}
